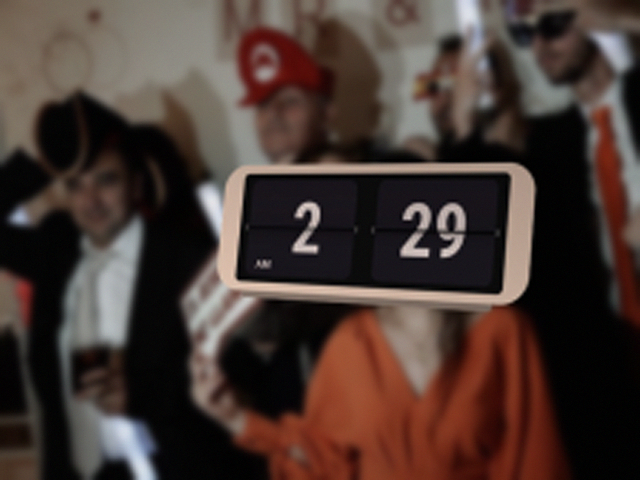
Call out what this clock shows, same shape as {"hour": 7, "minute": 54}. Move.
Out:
{"hour": 2, "minute": 29}
